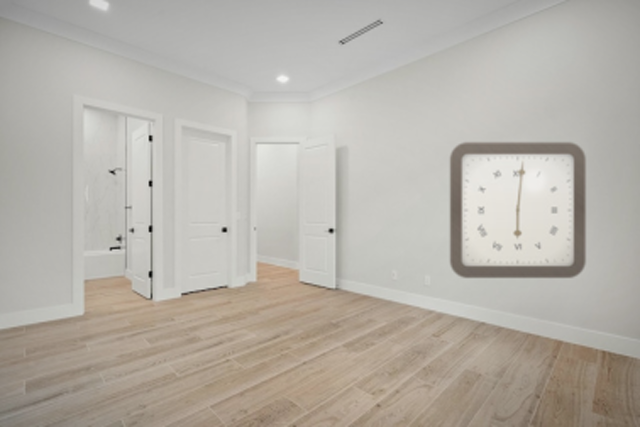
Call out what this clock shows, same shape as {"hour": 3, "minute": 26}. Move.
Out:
{"hour": 6, "minute": 1}
